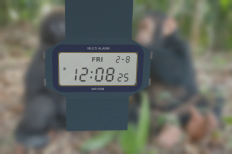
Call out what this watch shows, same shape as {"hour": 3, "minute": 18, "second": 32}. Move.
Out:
{"hour": 12, "minute": 8, "second": 25}
